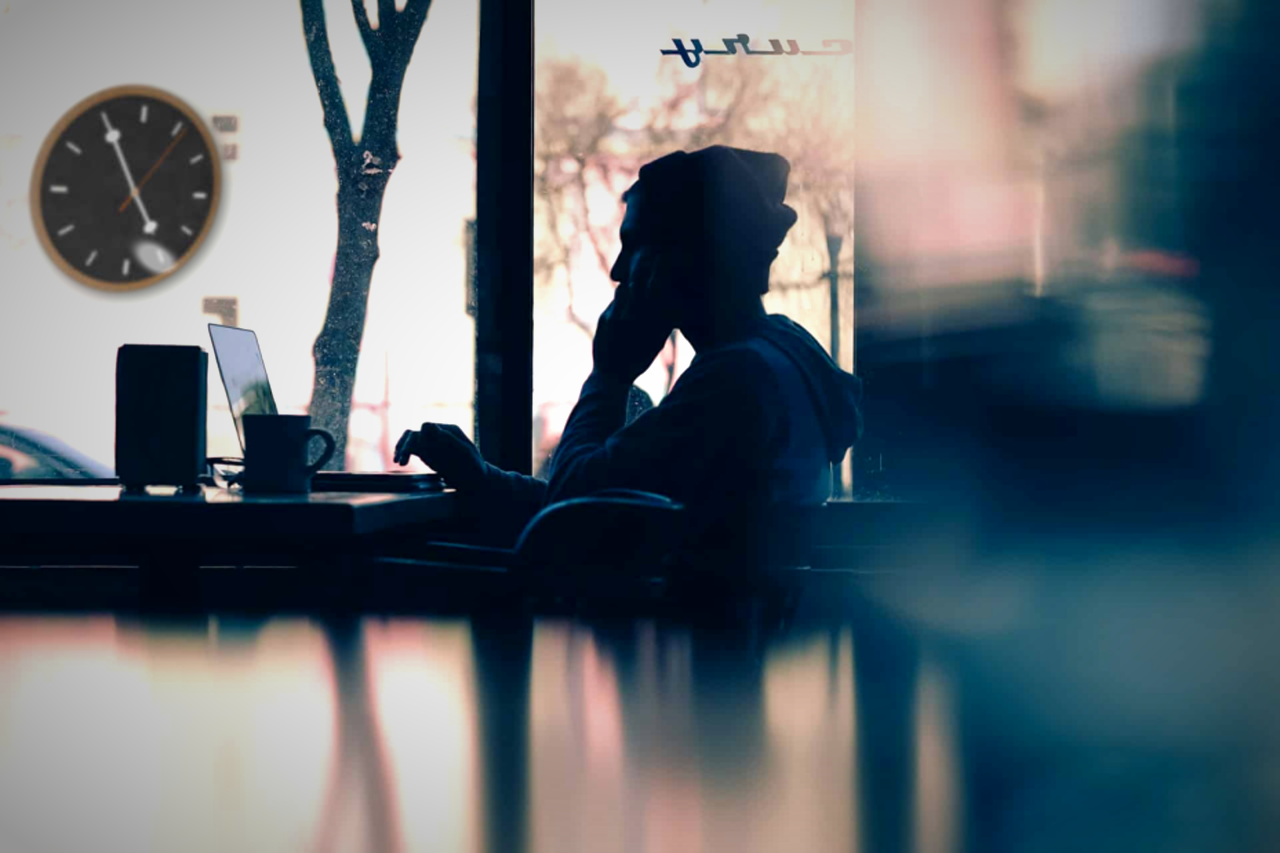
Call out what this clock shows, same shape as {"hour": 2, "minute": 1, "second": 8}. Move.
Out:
{"hour": 4, "minute": 55, "second": 6}
